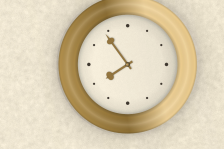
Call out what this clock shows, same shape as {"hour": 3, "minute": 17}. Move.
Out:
{"hour": 7, "minute": 54}
